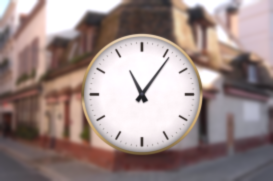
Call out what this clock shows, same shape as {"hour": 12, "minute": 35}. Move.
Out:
{"hour": 11, "minute": 6}
